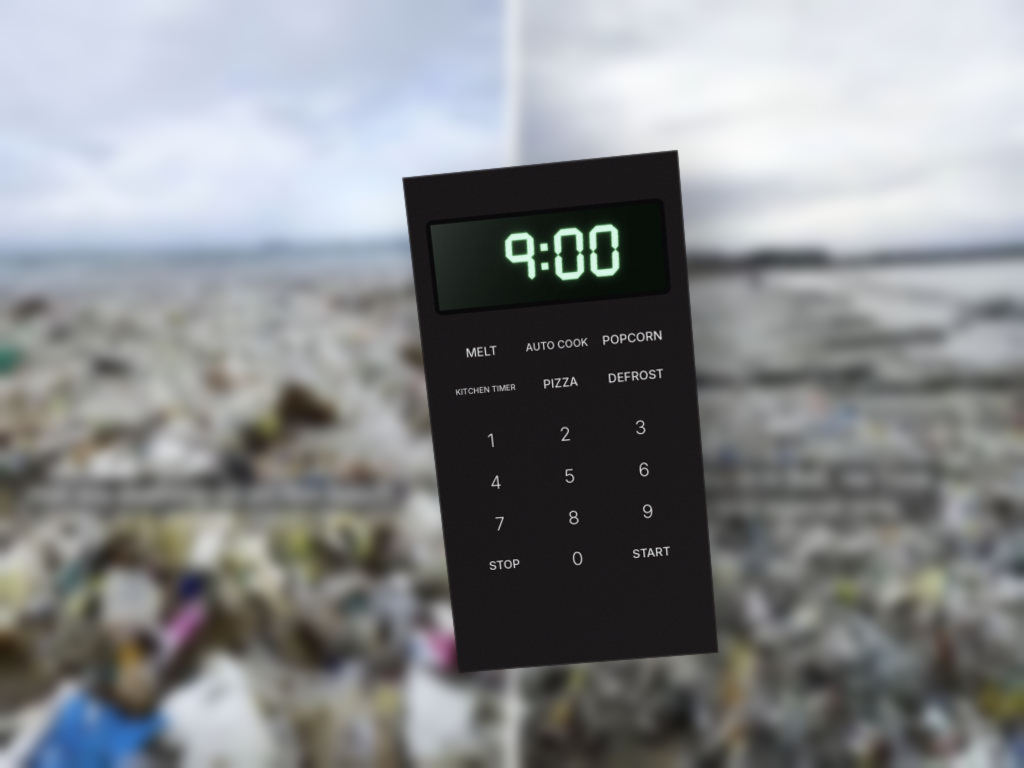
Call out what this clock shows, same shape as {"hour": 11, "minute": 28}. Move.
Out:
{"hour": 9, "minute": 0}
